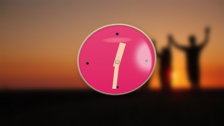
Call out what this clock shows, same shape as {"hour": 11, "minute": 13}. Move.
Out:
{"hour": 12, "minute": 31}
